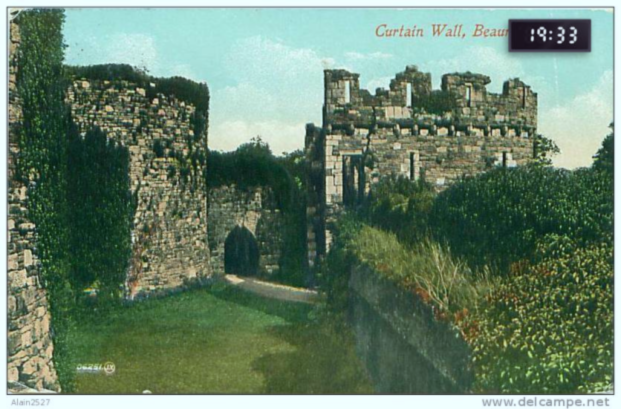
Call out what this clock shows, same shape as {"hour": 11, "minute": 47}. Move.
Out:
{"hour": 19, "minute": 33}
